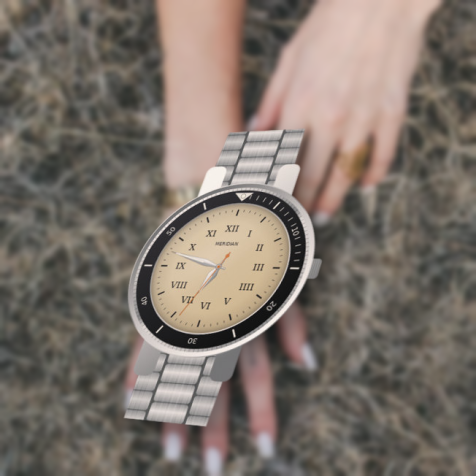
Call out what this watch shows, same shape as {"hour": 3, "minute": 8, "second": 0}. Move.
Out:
{"hour": 6, "minute": 47, "second": 34}
